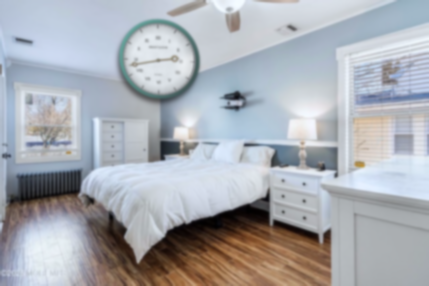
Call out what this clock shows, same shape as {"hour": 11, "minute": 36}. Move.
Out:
{"hour": 2, "minute": 43}
